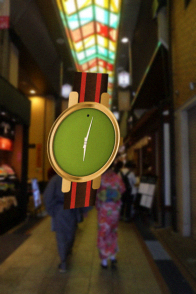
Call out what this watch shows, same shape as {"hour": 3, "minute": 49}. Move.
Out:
{"hour": 6, "minute": 2}
